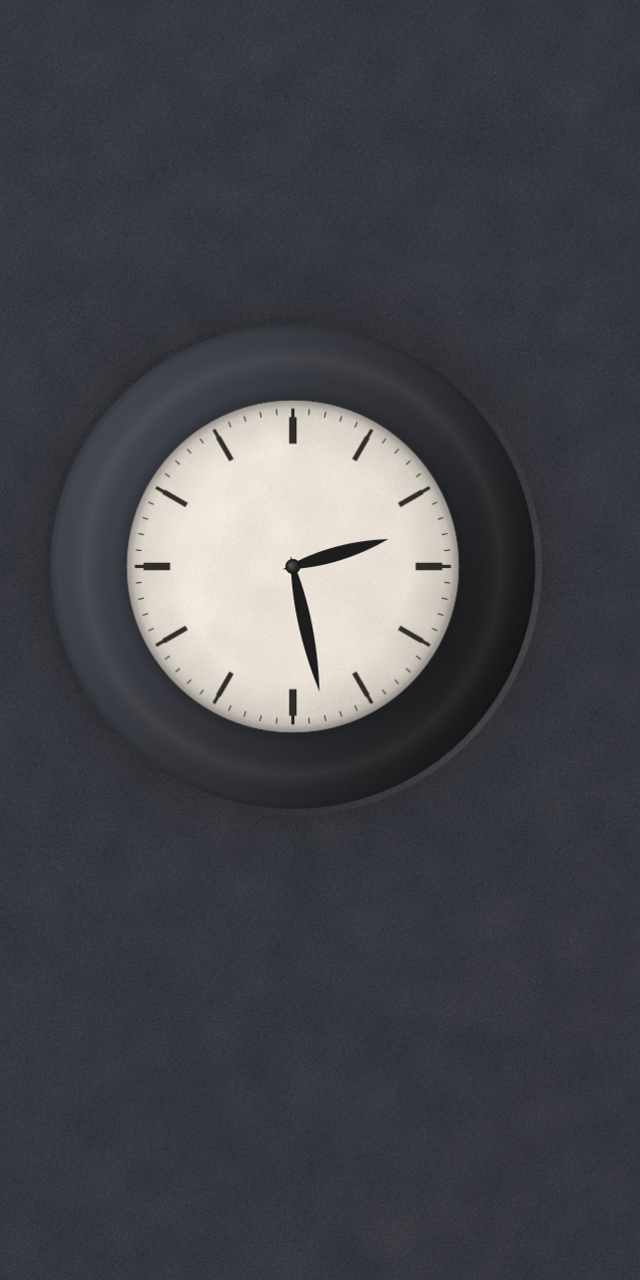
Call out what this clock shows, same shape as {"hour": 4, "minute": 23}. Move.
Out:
{"hour": 2, "minute": 28}
